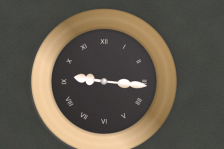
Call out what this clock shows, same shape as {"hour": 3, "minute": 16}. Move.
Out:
{"hour": 9, "minute": 16}
